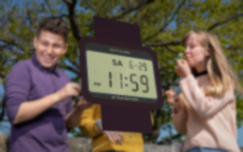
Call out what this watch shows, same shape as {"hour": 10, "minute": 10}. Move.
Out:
{"hour": 11, "minute": 59}
